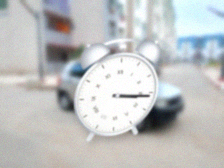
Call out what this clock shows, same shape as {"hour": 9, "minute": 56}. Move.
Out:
{"hour": 3, "minute": 16}
